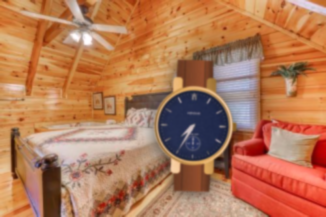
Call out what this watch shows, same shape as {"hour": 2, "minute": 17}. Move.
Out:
{"hour": 7, "minute": 35}
